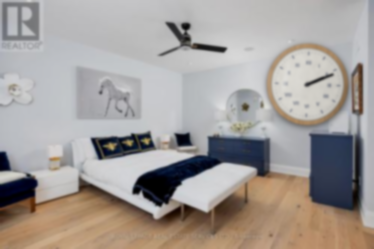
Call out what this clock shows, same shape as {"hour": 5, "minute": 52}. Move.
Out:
{"hour": 2, "minute": 11}
